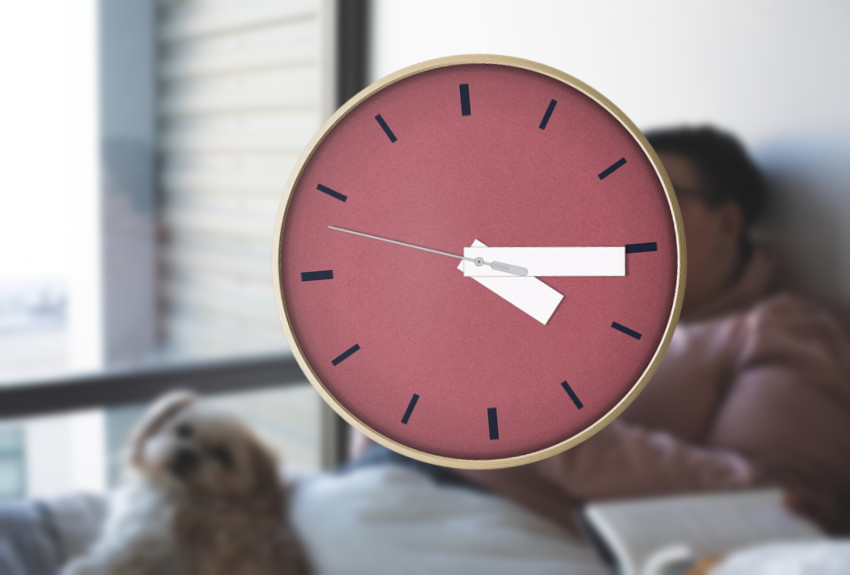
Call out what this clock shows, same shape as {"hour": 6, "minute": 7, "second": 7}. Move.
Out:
{"hour": 4, "minute": 15, "second": 48}
